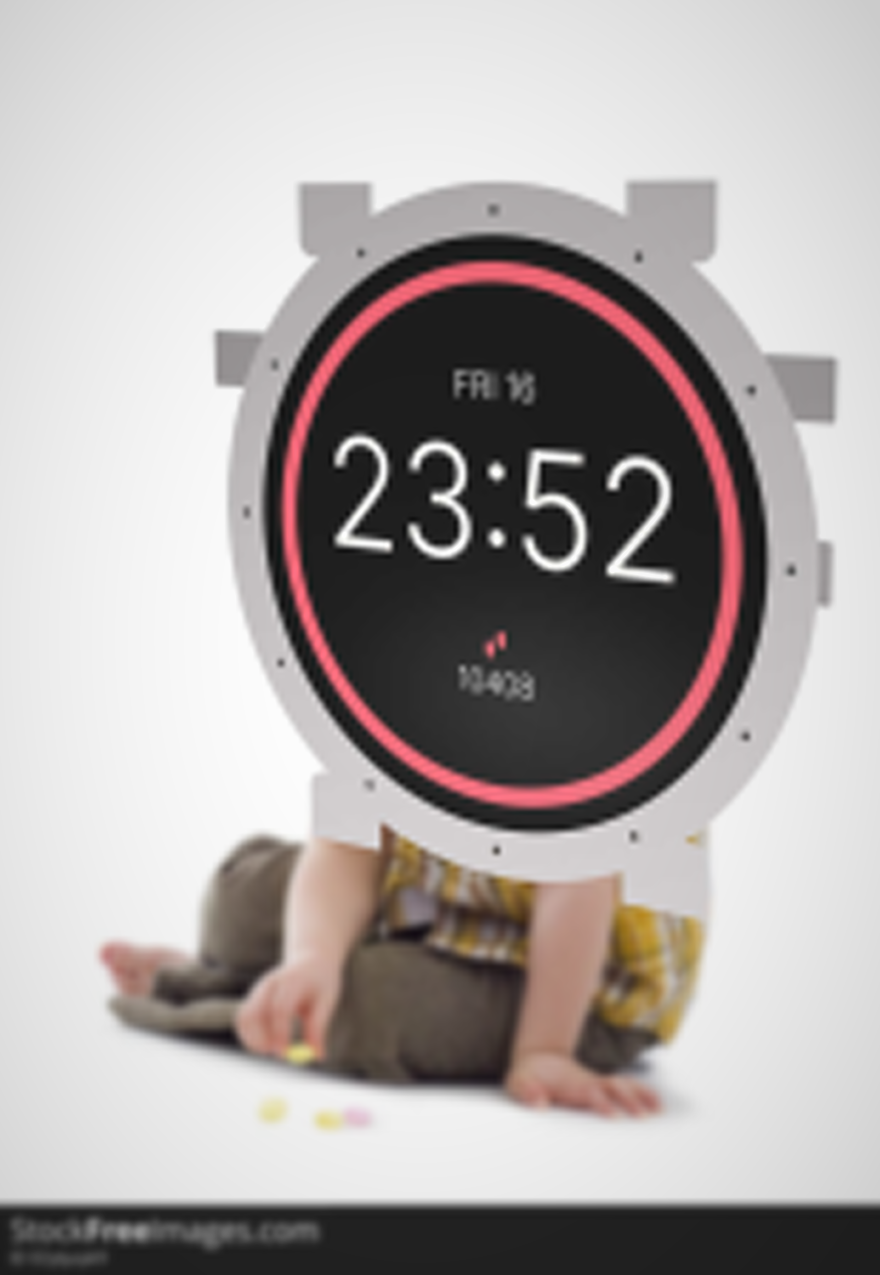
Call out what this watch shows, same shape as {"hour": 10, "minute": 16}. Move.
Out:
{"hour": 23, "minute": 52}
